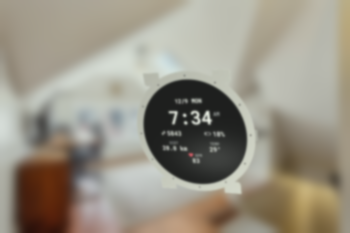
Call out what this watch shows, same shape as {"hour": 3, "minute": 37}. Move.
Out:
{"hour": 7, "minute": 34}
